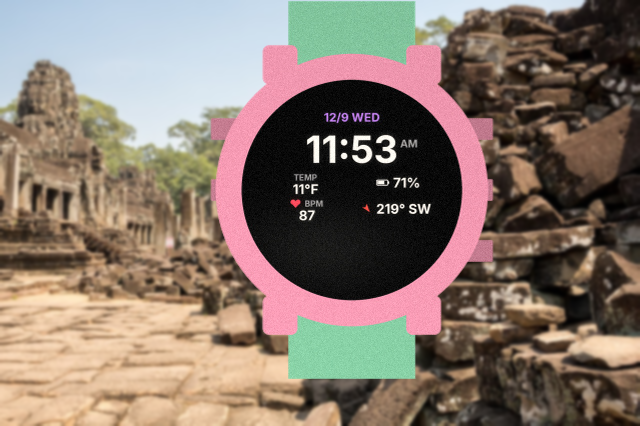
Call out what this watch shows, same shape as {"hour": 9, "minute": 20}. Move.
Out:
{"hour": 11, "minute": 53}
